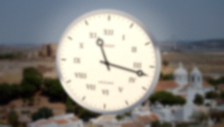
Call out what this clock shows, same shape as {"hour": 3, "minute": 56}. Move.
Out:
{"hour": 11, "minute": 17}
